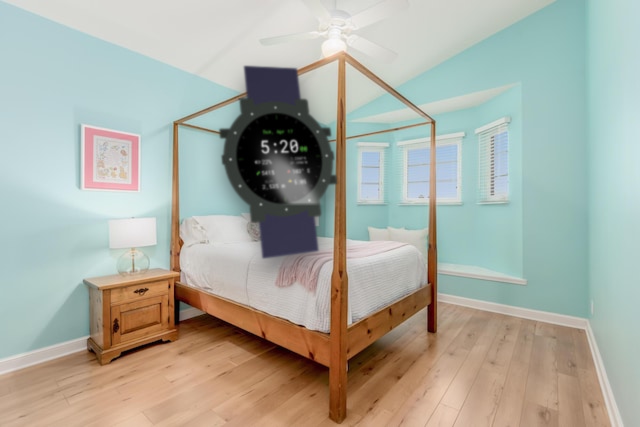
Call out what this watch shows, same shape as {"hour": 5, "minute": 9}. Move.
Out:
{"hour": 5, "minute": 20}
